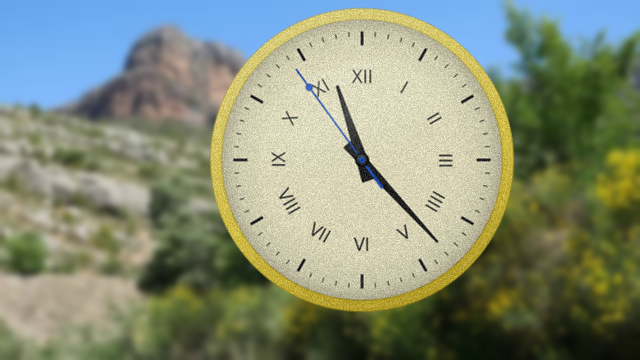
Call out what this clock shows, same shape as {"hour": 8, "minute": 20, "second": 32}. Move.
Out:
{"hour": 11, "minute": 22, "second": 54}
